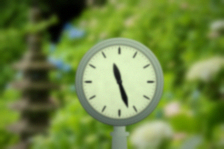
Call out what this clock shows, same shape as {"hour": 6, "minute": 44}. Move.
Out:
{"hour": 11, "minute": 27}
